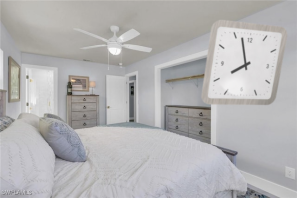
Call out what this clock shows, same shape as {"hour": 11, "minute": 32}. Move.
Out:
{"hour": 7, "minute": 57}
